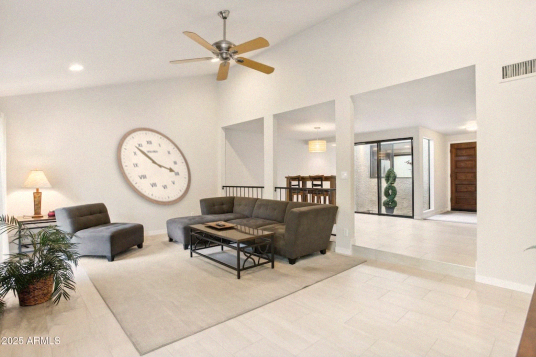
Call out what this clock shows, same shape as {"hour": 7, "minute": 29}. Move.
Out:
{"hour": 3, "minute": 53}
